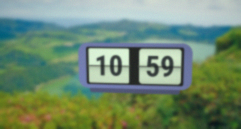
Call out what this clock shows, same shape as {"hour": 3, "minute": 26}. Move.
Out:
{"hour": 10, "minute": 59}
